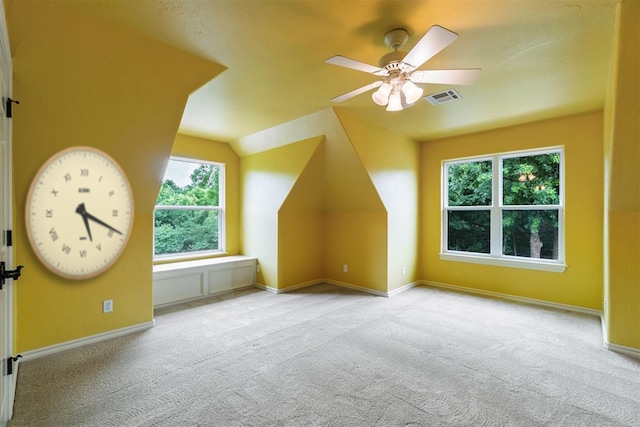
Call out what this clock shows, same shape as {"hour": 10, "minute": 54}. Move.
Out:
{"hour": 5, "minute": 19}
